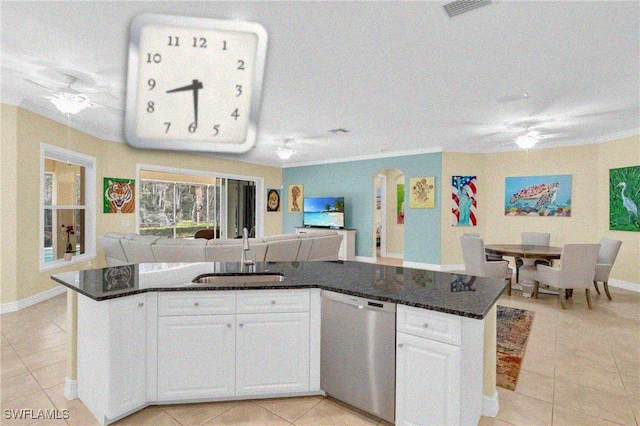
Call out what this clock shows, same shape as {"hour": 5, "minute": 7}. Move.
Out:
{"hour": 8, "minute": 29}
